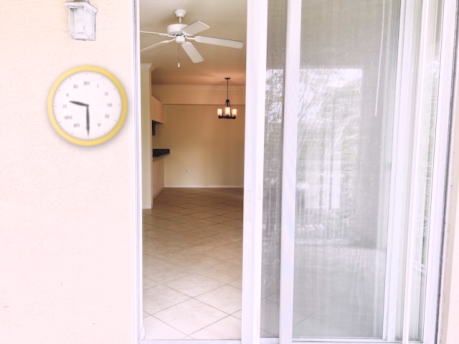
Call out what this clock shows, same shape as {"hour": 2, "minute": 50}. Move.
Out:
{"hour": 9, "minute": 30}
